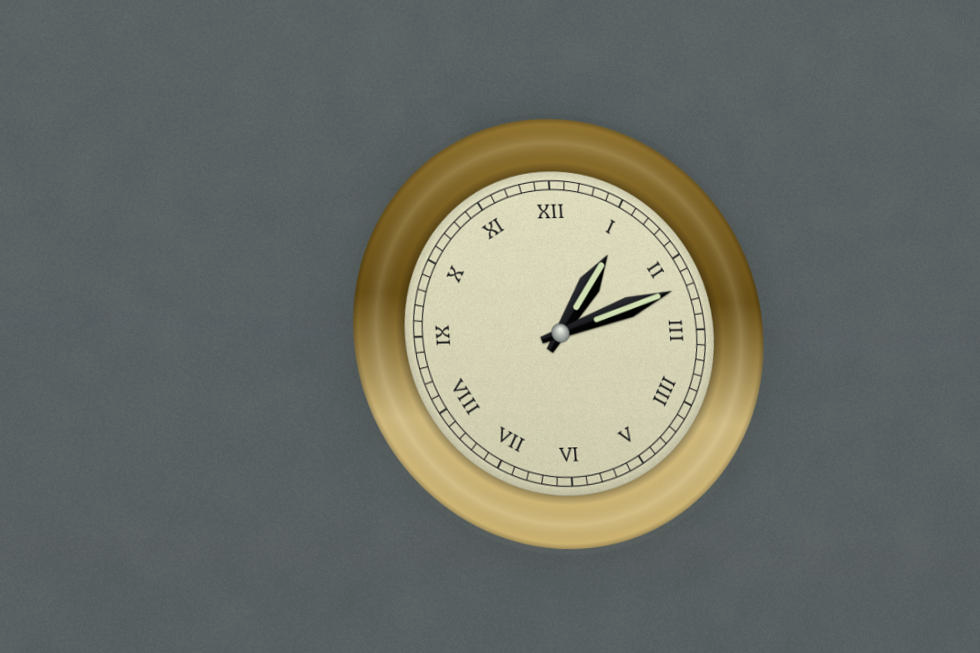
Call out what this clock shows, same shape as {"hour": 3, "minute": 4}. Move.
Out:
{"hour": 1, "minute": 12}
